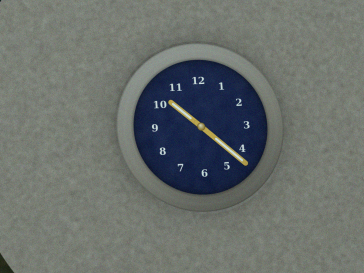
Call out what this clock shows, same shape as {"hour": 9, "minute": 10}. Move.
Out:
{"hour": 10, "minute": 22}
